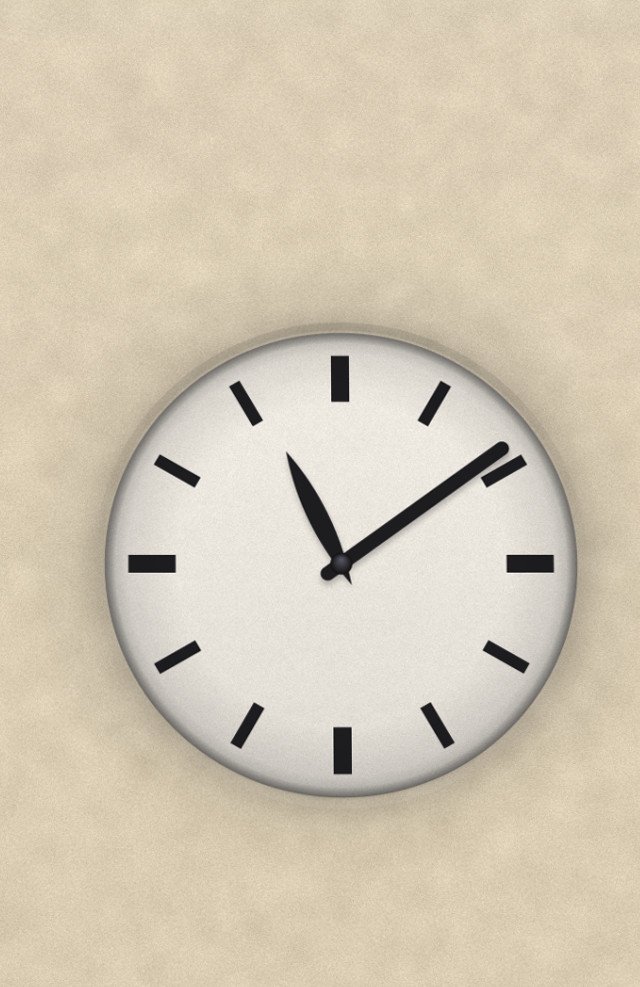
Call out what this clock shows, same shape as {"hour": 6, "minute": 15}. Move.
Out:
{"hour": 11, "minute": 9}
